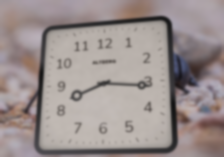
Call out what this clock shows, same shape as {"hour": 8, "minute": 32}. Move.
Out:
{"hour": 8, "minute": 16}
